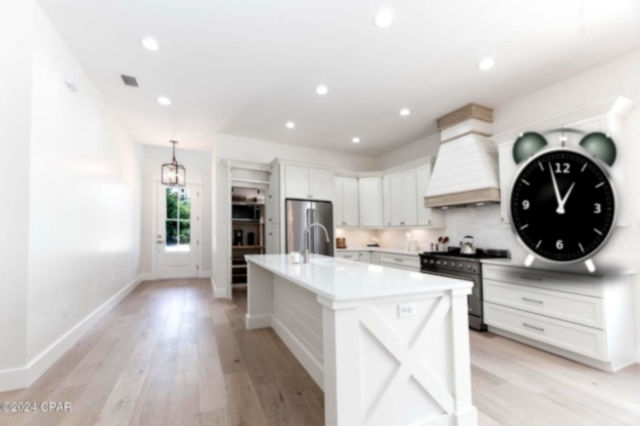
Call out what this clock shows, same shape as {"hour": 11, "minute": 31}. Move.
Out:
{"hour": 12, "minute": 57}
